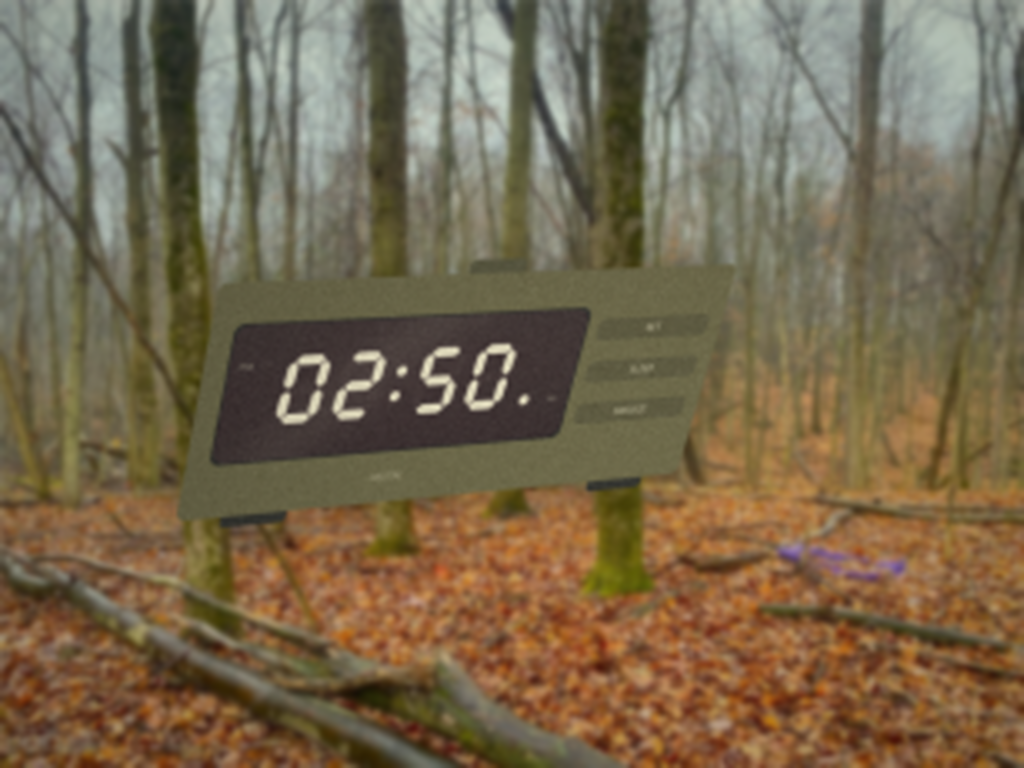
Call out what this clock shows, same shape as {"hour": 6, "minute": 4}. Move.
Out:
{"hour": 2, "minute": 50}
